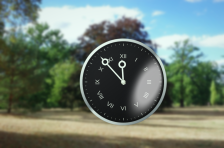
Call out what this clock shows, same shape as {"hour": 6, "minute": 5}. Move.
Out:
{"hour": 11, "minute": 53}
